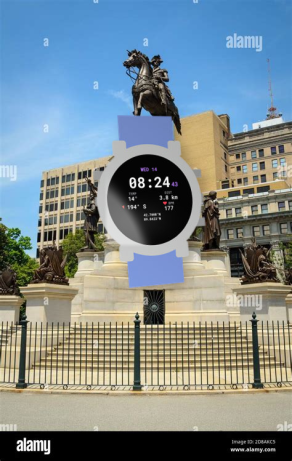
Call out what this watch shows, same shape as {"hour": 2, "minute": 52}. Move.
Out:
{"hour": 8, "minute": 24}
